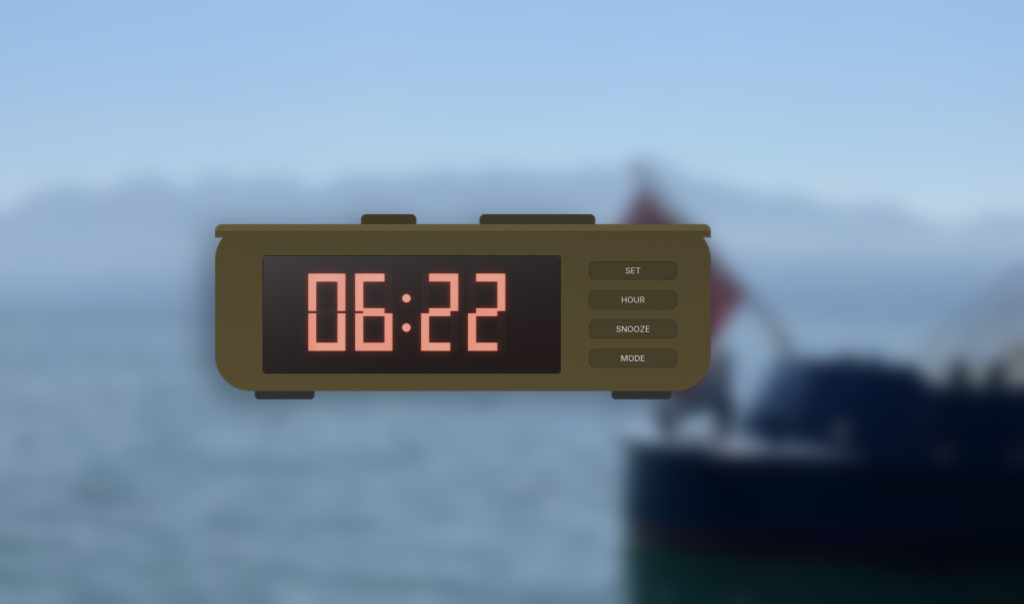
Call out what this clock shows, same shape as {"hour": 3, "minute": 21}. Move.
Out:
{"hour": 6, "minute": 22}
